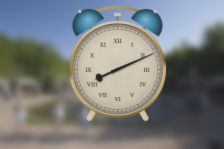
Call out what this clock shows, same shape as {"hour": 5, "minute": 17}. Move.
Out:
{"hour": 8, "minute": 11}
